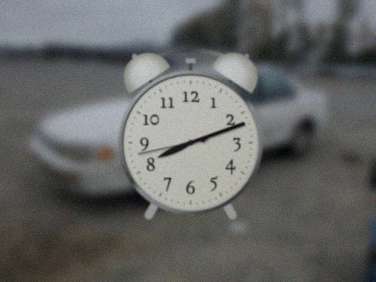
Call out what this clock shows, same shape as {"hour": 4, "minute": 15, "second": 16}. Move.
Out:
{"hour": 8, "minute": 11, "second": 43}
